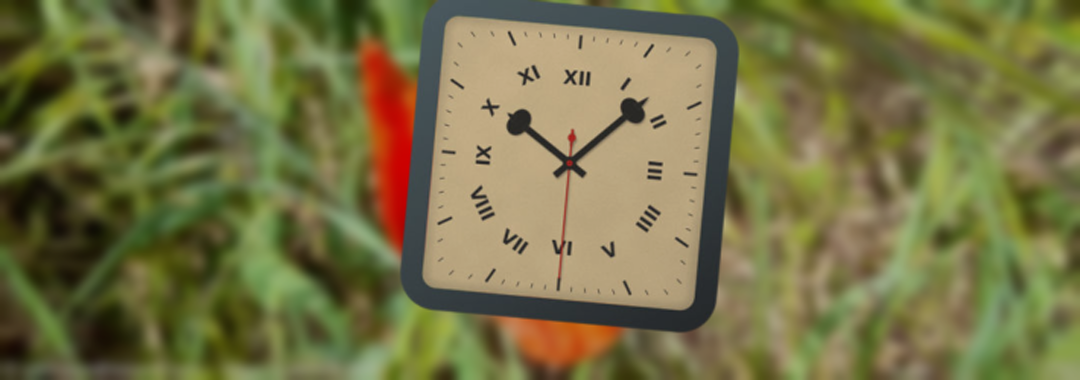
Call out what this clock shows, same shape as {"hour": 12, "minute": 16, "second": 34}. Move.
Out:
{"hour": 10, "minute": 7, "second": 30}
